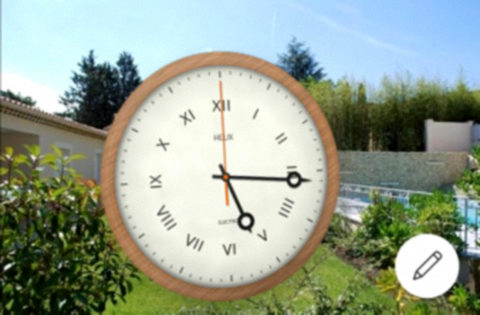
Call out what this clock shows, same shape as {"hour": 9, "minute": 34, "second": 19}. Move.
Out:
{"hour": 5, "minute": 16, "second": 0}
